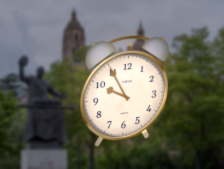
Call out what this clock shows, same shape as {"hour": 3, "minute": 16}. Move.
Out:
{"hour": 9, "minute": 55}
